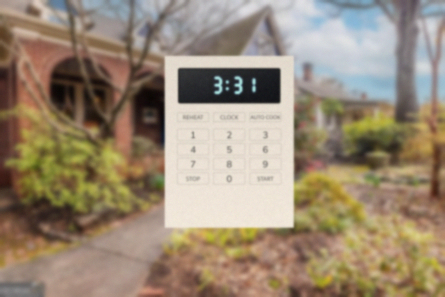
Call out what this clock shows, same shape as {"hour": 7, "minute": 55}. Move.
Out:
{"hour": 3, "minute": 31}
